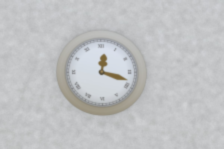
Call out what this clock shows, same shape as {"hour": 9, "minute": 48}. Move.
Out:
{"hour": 12, "minute": 18}
